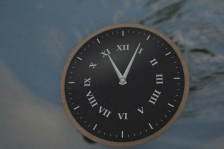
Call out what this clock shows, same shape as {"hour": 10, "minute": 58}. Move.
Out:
{"hour": 11, "minute": 4}
